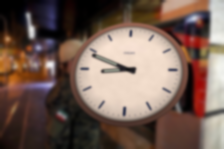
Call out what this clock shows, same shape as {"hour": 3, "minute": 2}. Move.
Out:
{"hour": 8, "minute": 49}
